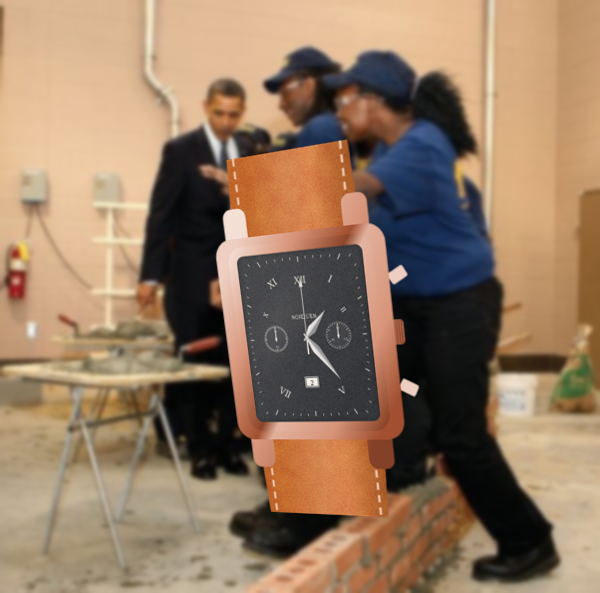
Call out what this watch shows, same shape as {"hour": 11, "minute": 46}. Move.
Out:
{"hour": 1, "minute": 24}
